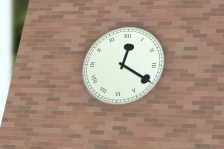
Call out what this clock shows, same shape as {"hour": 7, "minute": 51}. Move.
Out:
{"hour": 12, "minute": 20}
